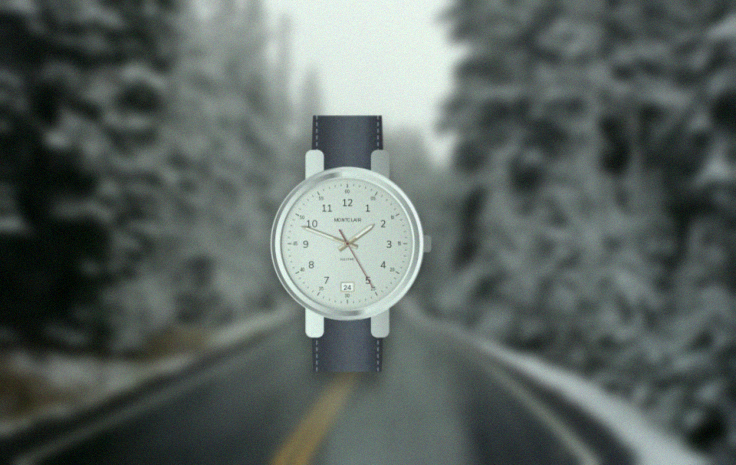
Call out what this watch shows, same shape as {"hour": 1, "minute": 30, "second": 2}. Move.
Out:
{"hour": 1, "minute": 48, "second": 25}
